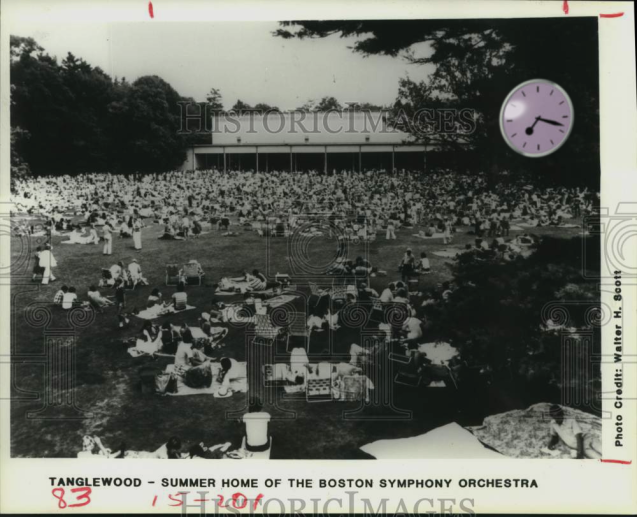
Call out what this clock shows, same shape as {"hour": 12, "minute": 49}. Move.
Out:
{"hour": 7, "minute": 18}
